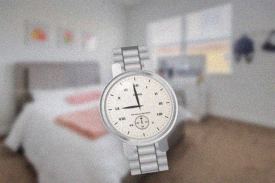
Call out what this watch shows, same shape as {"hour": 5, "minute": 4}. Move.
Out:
{"hour": 8, "minute": 59}
